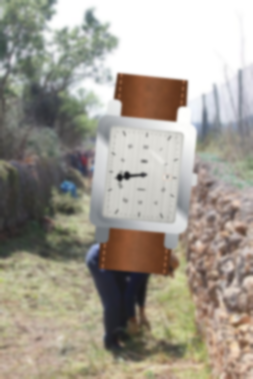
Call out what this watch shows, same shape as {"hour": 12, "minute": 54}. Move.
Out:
{"hour": 8, "minute": 43}
